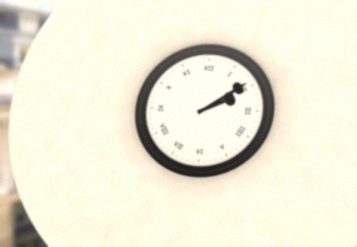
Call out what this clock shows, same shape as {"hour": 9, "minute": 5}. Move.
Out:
{"hour": 2, "minute": 9}
